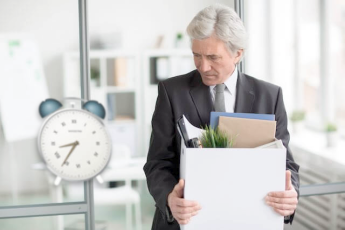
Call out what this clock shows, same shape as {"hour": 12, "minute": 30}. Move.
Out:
{"hour": 8, "minute": 36}
